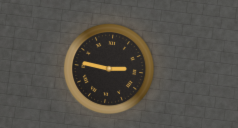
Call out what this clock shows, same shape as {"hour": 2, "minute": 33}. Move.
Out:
{"hour": 2, "minute": 46}
